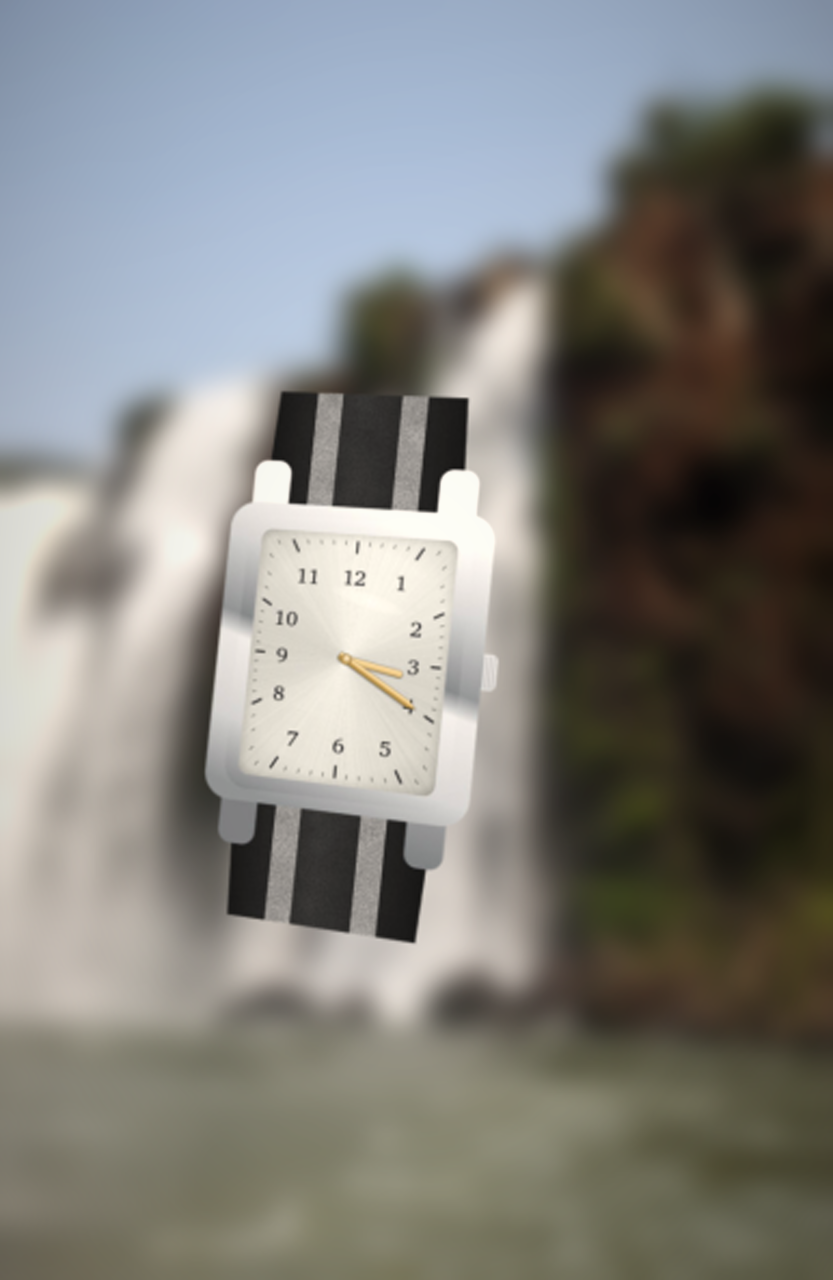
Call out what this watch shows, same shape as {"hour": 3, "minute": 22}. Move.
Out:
{"hour": 3, "minute": 20}
